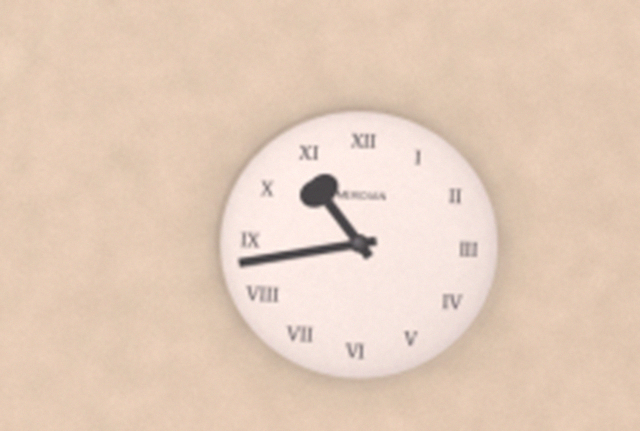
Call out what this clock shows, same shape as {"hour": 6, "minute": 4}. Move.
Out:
{"hour": 10, "minute": 43}
